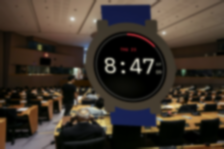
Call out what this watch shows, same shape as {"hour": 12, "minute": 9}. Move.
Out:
{"hour": 8, "minute": 47}
